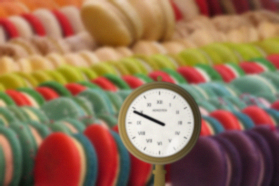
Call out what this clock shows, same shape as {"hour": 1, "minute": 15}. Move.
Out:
{"hour": 9, "minute": 49}
